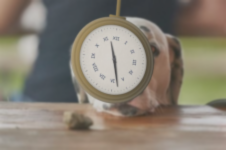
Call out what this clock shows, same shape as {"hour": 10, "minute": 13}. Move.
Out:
{"hour": 11, "minute": 28}
